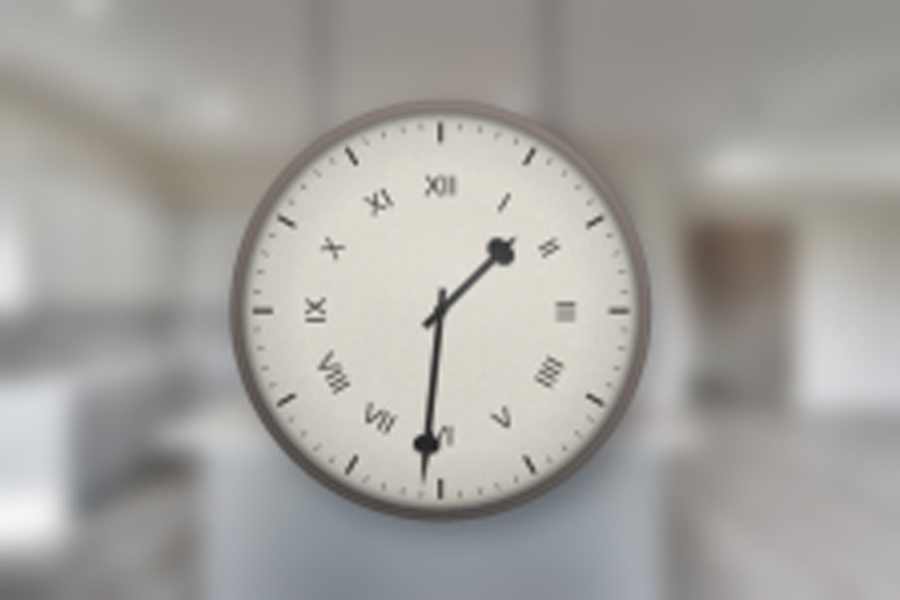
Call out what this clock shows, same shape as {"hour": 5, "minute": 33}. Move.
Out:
{"hour": 1, "minute": 31}
